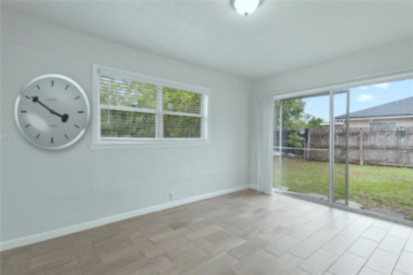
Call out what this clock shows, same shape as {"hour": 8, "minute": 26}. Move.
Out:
{"hour": 3, "minute": 51}
